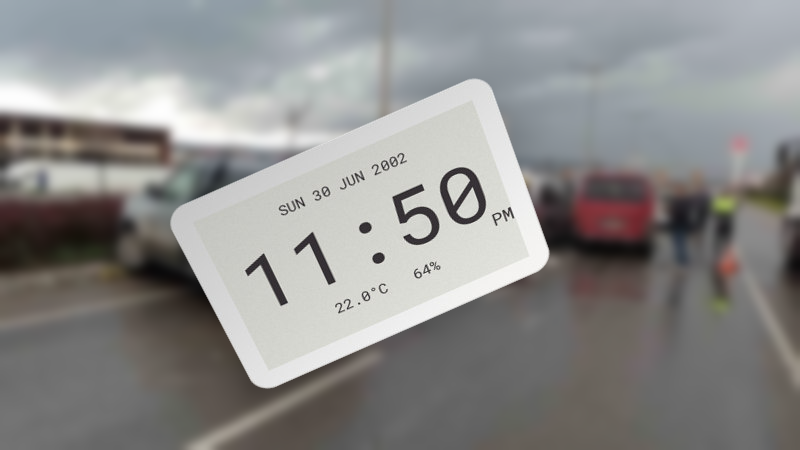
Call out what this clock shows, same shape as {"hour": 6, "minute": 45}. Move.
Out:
{"hour": 11, "minute": 50}
